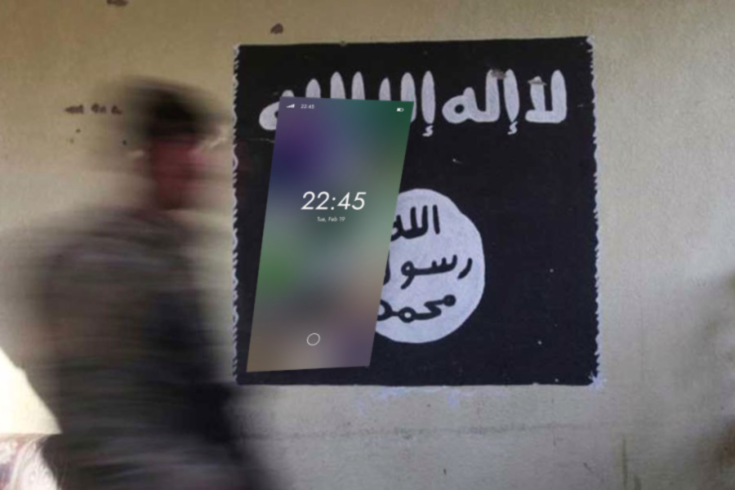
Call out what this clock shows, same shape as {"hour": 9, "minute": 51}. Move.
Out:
{"hour": 22, "minute": 45}
